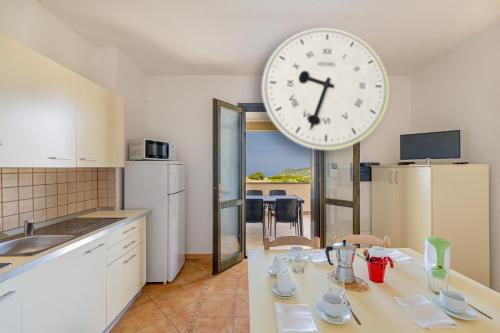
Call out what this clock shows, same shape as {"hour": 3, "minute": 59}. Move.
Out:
{"hour": 9, "minute": 33}
